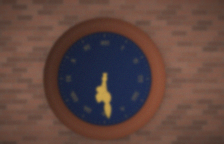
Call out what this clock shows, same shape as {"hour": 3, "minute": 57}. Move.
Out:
{"hour": 6, "minute": 29}
